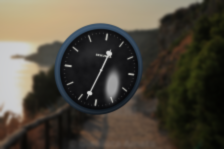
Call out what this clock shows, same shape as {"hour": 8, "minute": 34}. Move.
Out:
{"hour": 12, "minute": 33}
